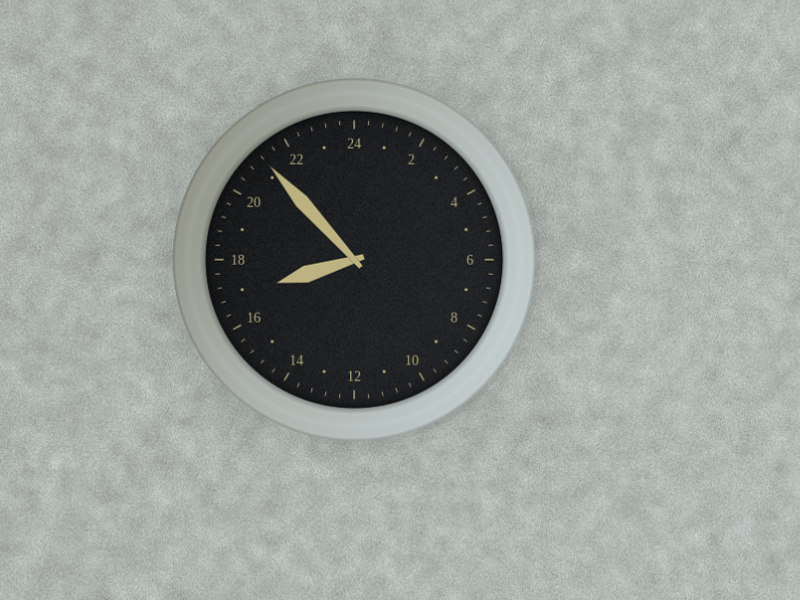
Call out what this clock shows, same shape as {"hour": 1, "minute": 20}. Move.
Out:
{"hour": 16, "minute": 53}
